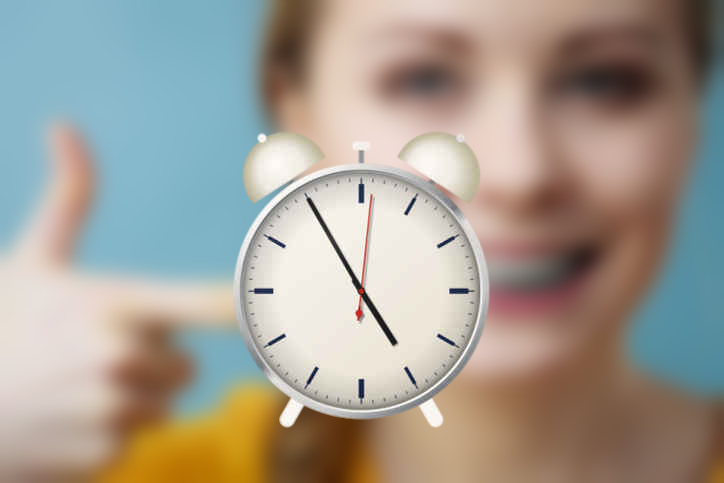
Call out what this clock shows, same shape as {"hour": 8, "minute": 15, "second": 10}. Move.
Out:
{"hour": 4, "minute": 55, "second": 1}
